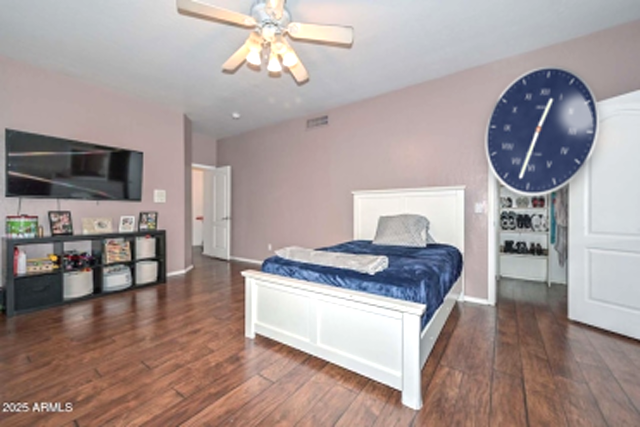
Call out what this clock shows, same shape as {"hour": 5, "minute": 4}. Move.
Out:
{"hour": 12, "minute": 32}
